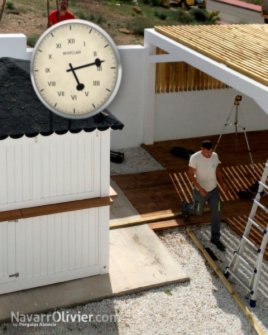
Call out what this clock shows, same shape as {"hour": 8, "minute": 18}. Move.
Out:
{"hour": 5, "minute": 13}
